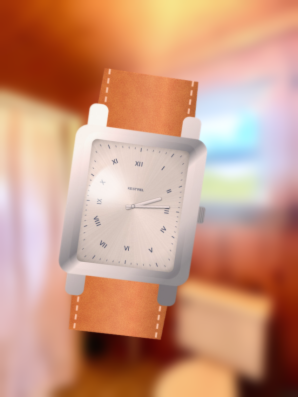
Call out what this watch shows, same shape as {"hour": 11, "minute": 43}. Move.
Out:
{"hour": 2, "minute": 14}
